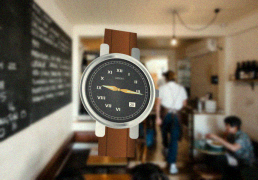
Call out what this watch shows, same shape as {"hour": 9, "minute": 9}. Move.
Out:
{"hour": 9, "minute": 16}
